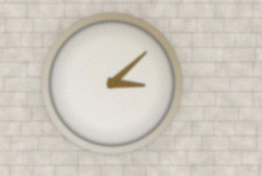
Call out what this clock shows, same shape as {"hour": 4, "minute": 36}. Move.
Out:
{"hour": 3, "minute": 8}
